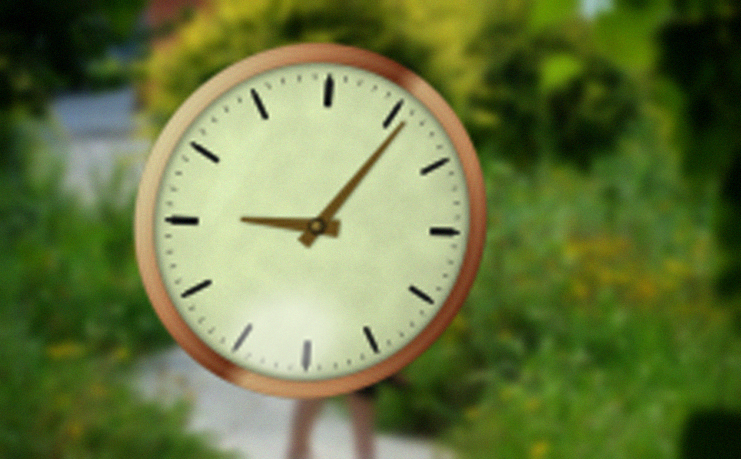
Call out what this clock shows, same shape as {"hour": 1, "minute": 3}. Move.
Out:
{"hour": 9, "minute": 6}
